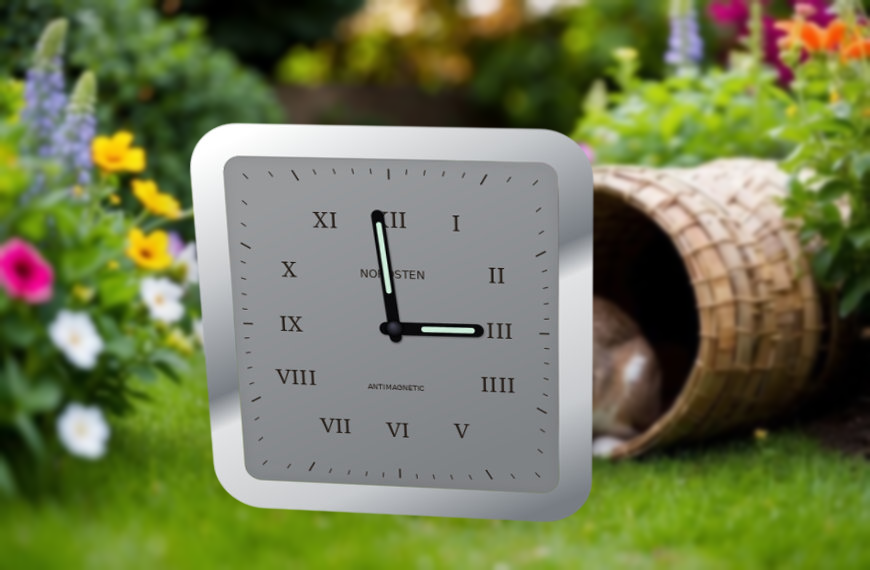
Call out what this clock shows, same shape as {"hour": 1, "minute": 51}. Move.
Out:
{"hour": 2, "minute": 59}
